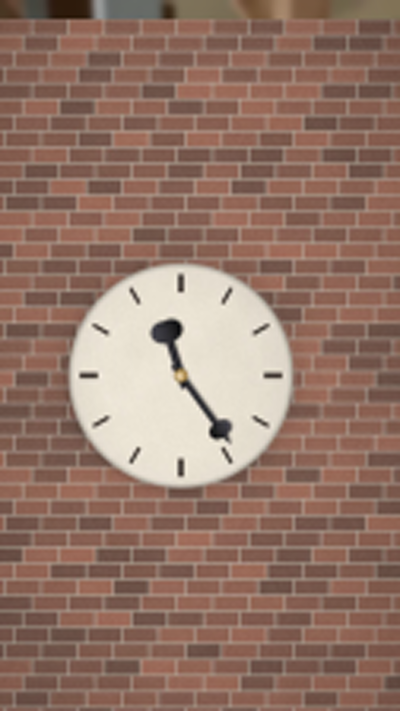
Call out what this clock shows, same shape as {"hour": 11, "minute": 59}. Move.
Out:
{"hour": 11, "minute": 24}
